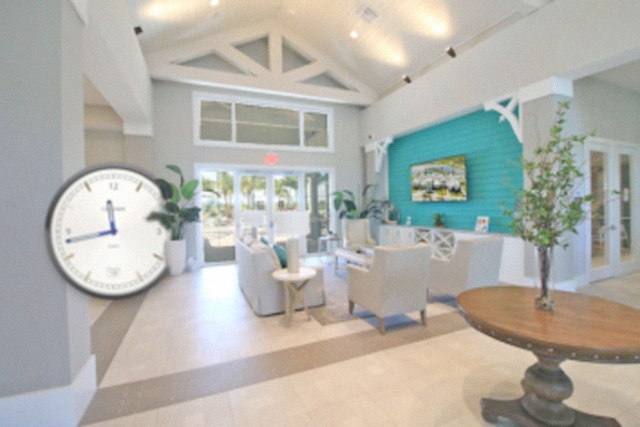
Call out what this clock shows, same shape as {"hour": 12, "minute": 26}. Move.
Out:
{"hour": 11, "minute": 43}
